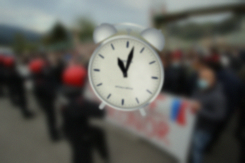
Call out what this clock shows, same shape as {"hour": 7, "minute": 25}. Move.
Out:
{"hour": 11, "minute": 2}
